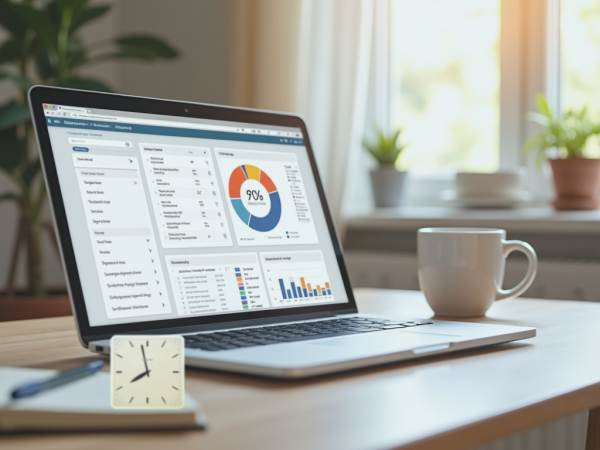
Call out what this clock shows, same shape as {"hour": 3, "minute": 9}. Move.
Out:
{"hour": 7, "minute": 58}
